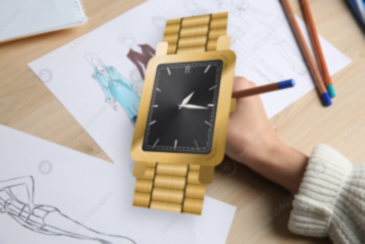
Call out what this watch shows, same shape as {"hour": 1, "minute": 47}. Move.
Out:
{"hour": 1, "minute": 16}
